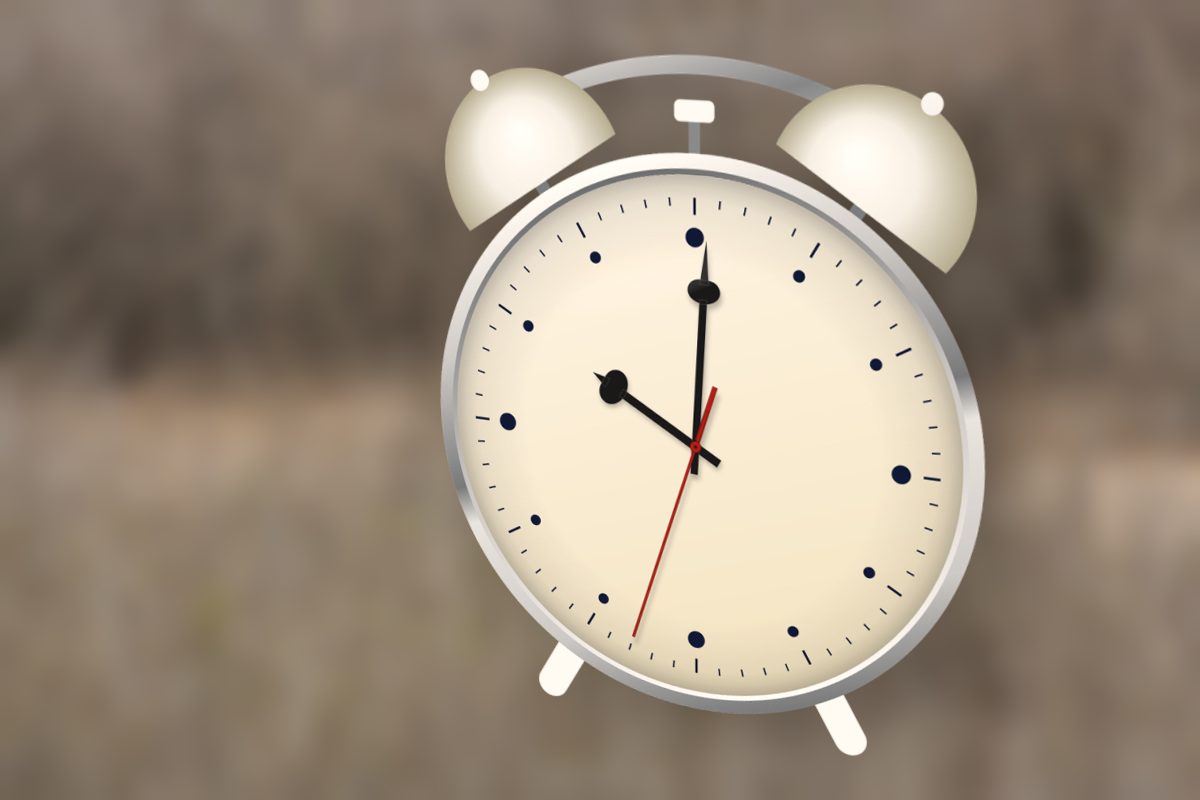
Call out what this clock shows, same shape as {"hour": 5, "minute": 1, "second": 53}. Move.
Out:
{"hour": 10, "minute": 0, "second": 33}
